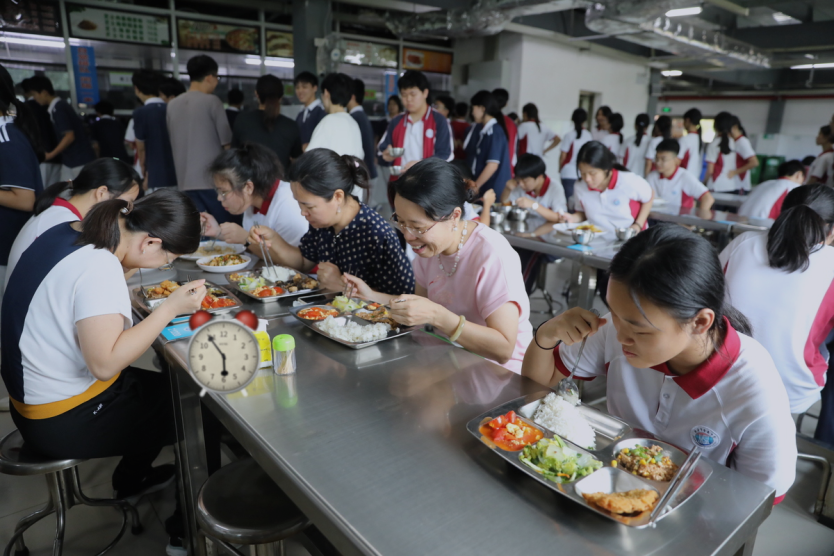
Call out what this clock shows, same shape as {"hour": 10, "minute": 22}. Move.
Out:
{"hour": 5, "minute": 54}
